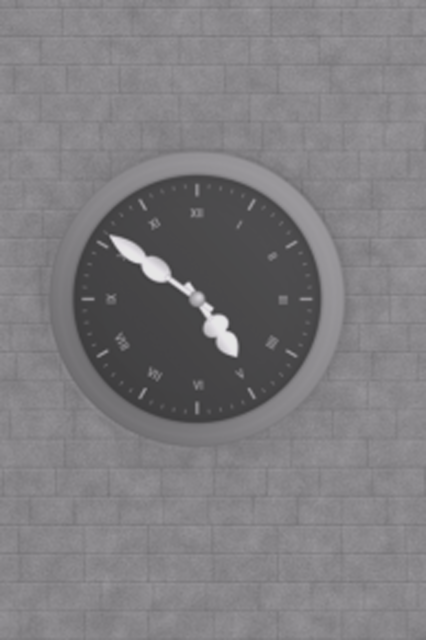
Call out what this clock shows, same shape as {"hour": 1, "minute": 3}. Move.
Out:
{"hour": 4, "minute": 51}
